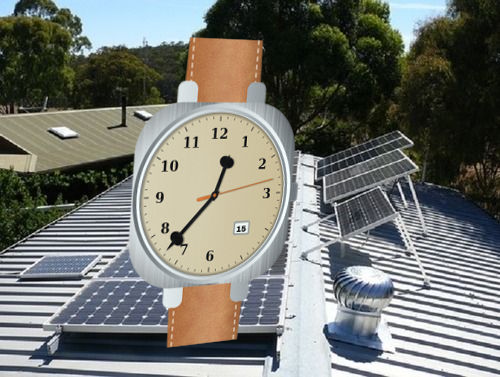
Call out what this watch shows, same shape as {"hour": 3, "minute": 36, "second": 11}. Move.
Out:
{"hour": 12, "minute": 37, "second": 13}
